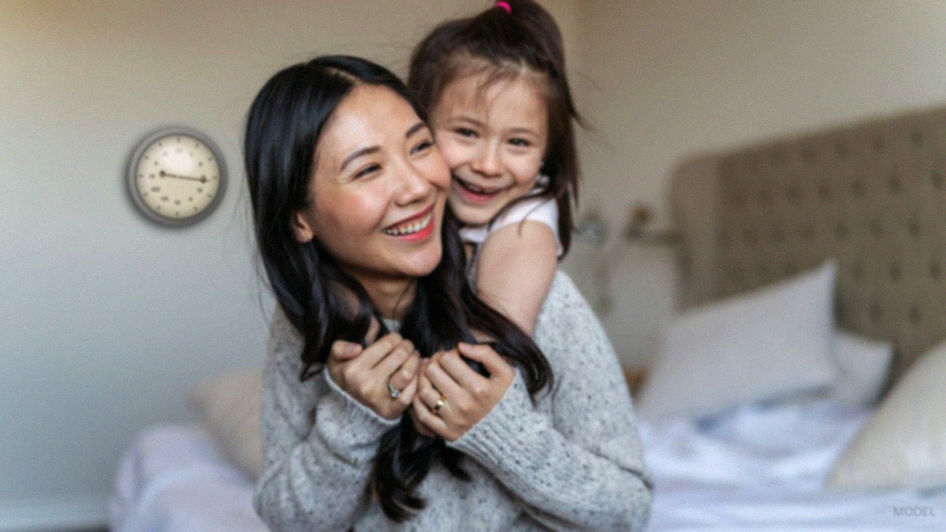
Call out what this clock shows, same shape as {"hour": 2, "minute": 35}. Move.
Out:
{"hour": 9, "minute": 16}
